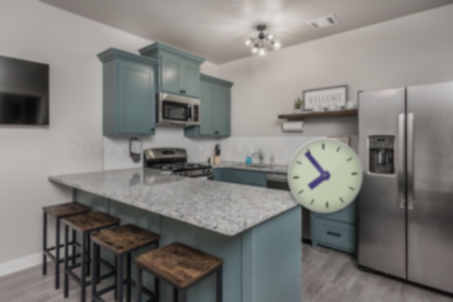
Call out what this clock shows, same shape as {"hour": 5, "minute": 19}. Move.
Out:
{"hour": 7, "minute": 54}
